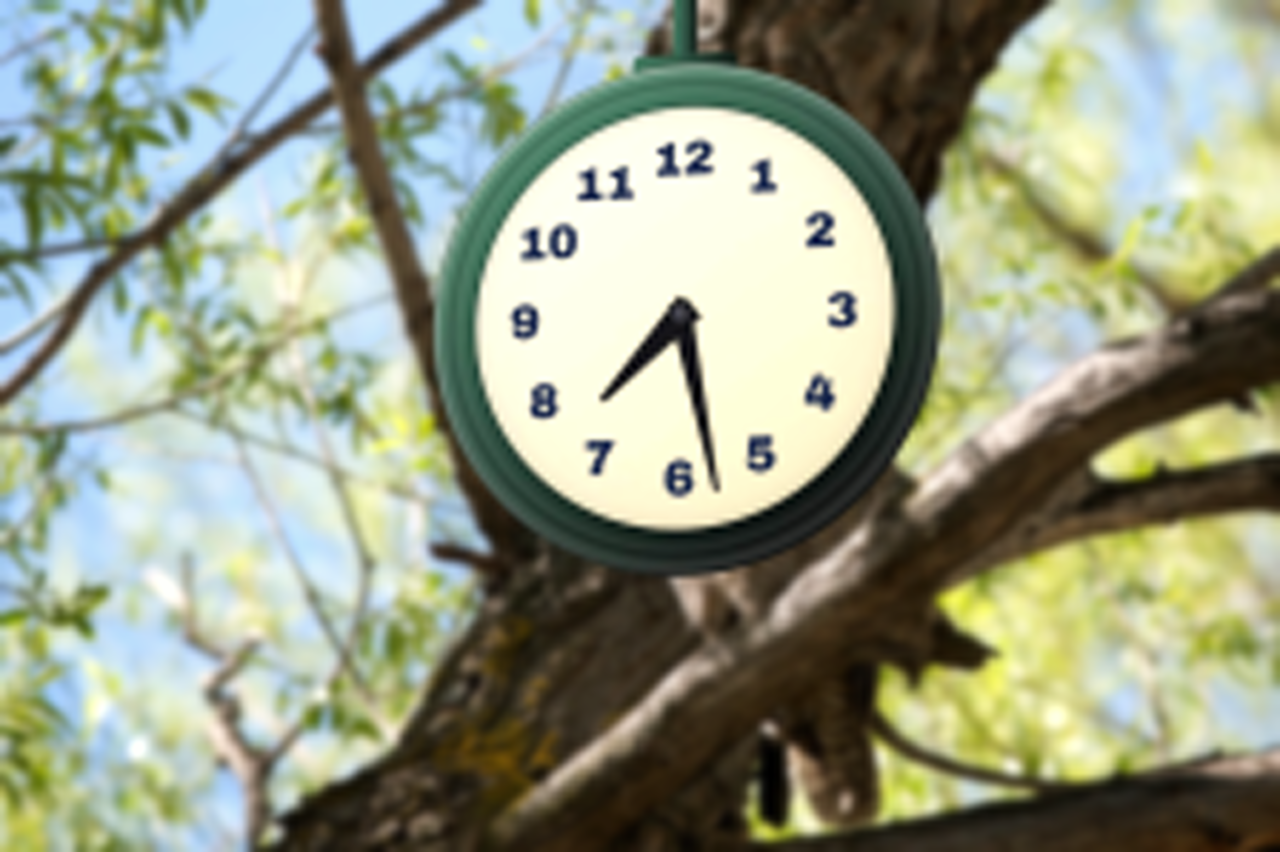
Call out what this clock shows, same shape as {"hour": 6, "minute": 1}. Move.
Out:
{"hour": 7, "minute": 28}
